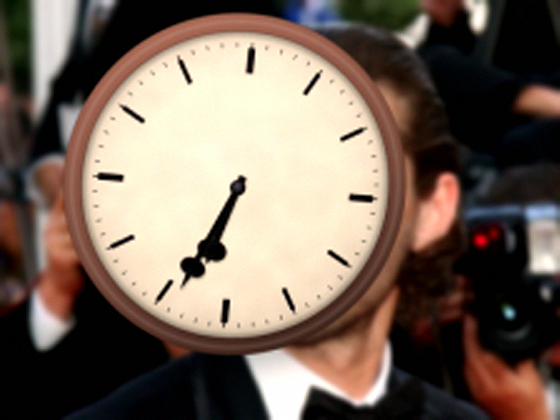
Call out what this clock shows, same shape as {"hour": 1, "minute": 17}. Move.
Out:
{"hour": 6, "minute": 34}
